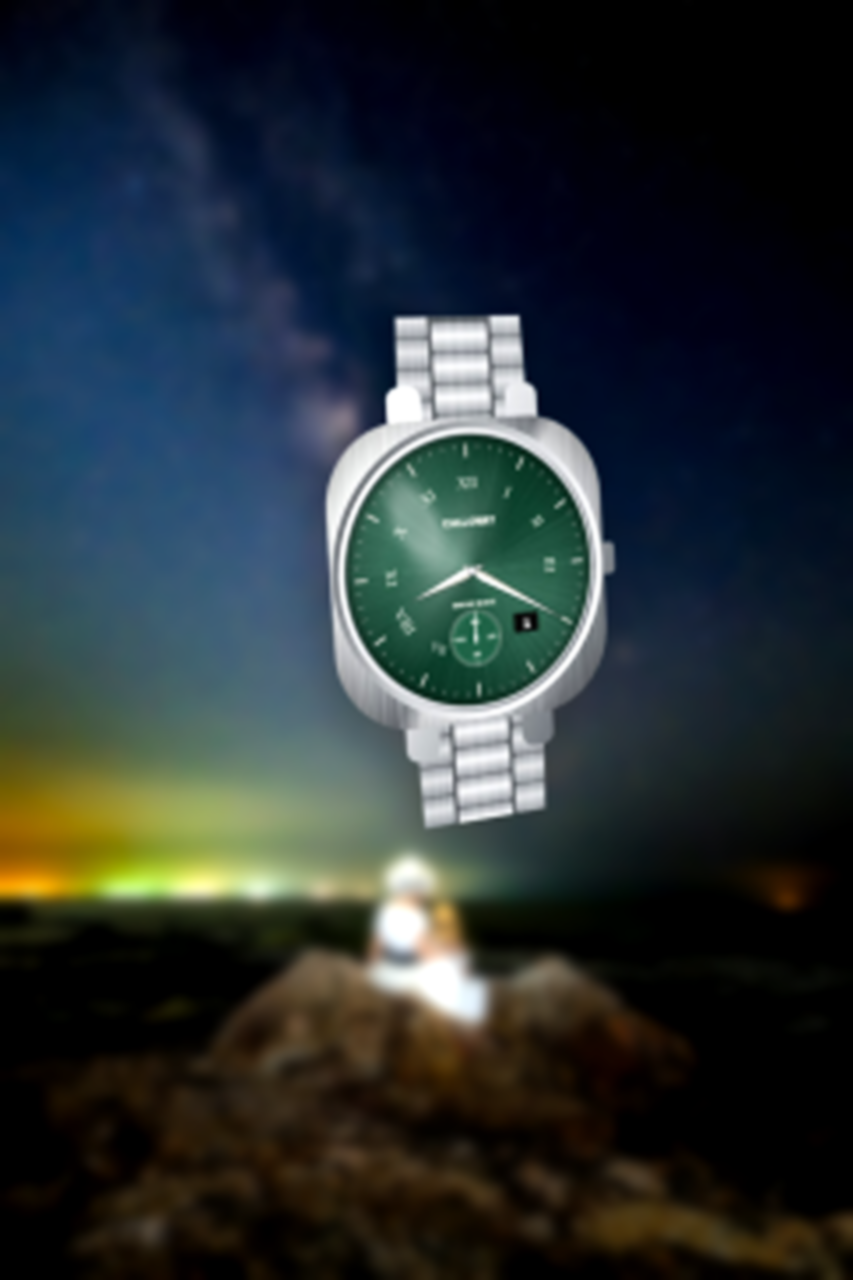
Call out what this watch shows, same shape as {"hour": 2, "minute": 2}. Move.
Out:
{"hour": 8, "minute": 20}
